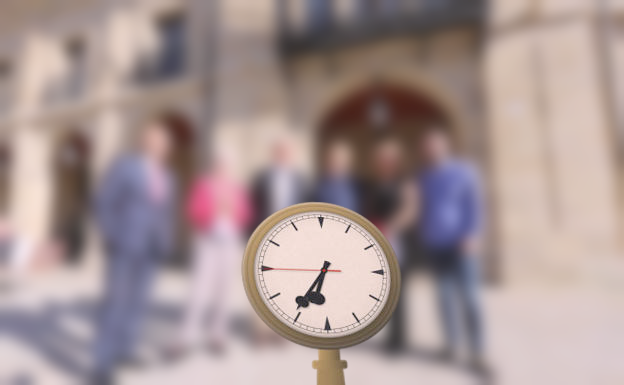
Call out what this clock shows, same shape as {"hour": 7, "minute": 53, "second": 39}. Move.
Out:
{"hour": 6, "minute": 35, "second": 45}
